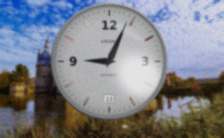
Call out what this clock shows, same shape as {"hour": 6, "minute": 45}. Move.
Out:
{"hour": 9, "minute": 4}
